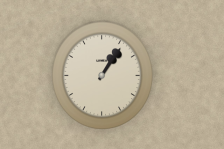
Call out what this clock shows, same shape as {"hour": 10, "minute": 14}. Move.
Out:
{"hour": 1, "minute": 6}
